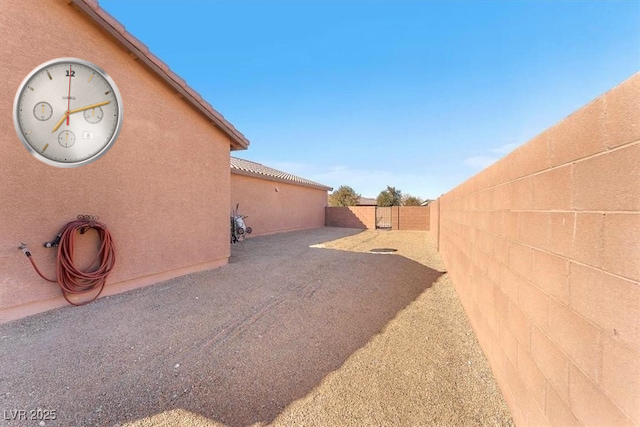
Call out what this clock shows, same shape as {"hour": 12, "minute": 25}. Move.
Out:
{"hour": 7, "minute": 12}
